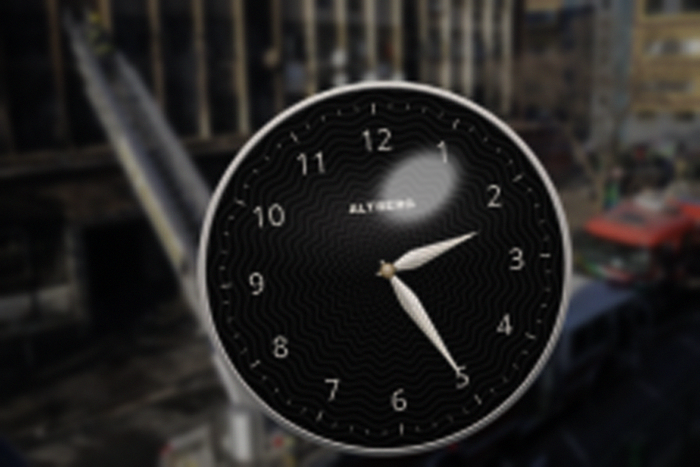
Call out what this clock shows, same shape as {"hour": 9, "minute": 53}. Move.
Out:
{"hour": 2, "minute": 25}
